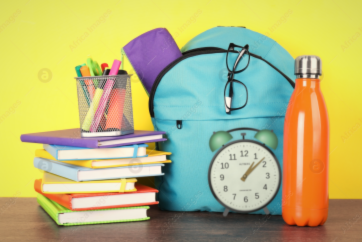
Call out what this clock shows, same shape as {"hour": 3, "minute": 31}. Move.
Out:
{"hour": 1, "minute": 8}
